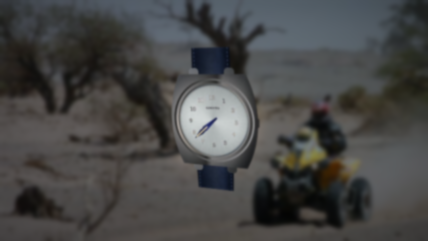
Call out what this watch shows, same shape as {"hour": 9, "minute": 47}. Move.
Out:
{"hour": 7, "minute": 38}
